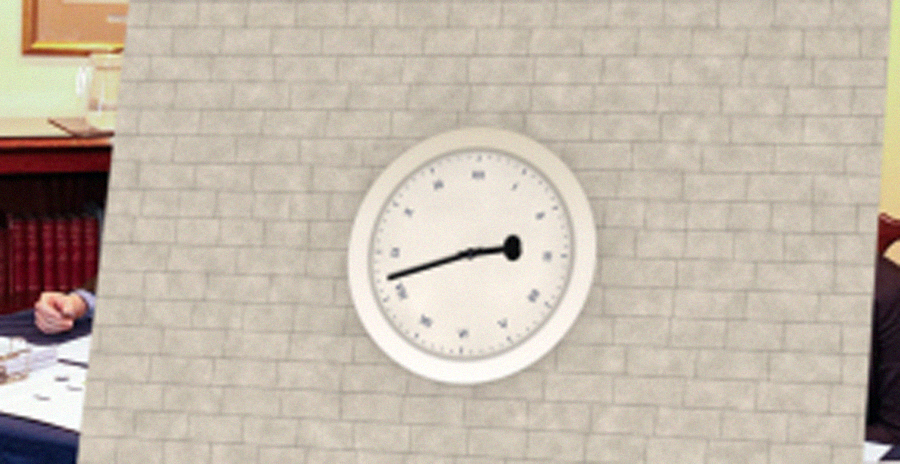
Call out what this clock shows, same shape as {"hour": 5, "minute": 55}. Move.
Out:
{"hour": 2, "minute": 42}
